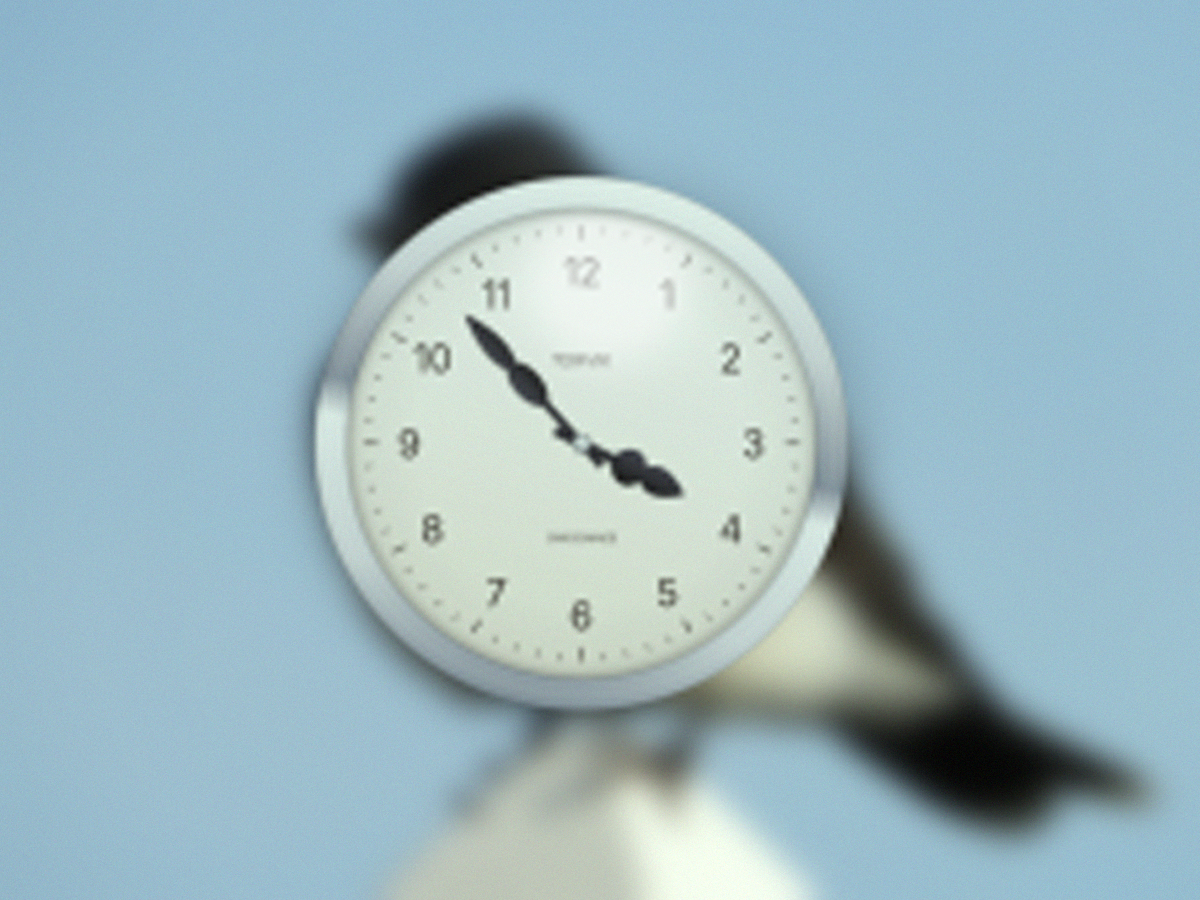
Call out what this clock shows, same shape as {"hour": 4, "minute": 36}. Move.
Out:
{"hour": 3, "minute": 53}
